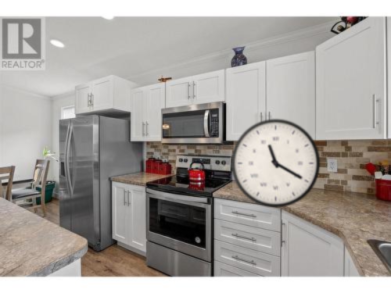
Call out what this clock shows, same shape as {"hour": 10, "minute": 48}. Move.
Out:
{"hour": 11, "minute": 20}
